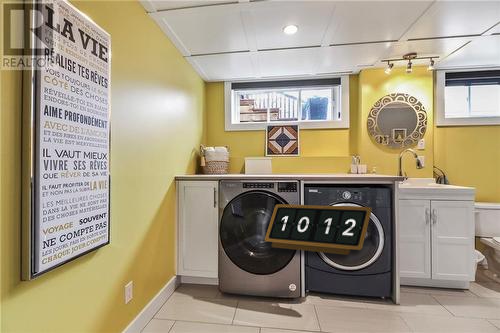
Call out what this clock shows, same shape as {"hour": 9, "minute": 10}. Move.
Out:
{"hour": 10, "minute": 12}
